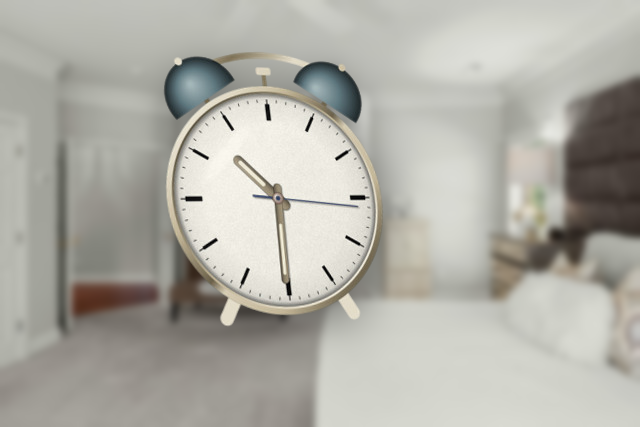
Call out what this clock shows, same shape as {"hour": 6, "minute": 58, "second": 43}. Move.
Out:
{"hour": 10, "minute": 30, "second": 16}
